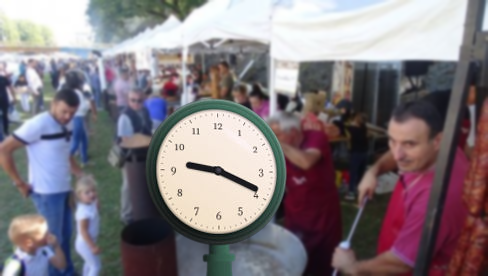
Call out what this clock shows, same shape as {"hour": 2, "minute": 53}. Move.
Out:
{"hour": 9, "minute": 19}
